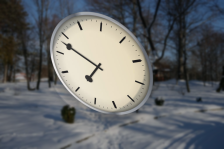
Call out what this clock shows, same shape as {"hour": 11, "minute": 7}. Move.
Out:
{"hour": 7, "minute": 53}
